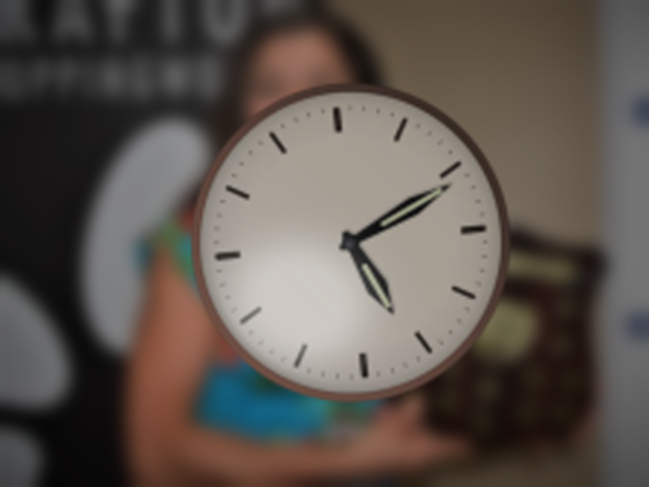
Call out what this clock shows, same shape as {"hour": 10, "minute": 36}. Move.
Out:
{"hour": 5, "minute": 11}
